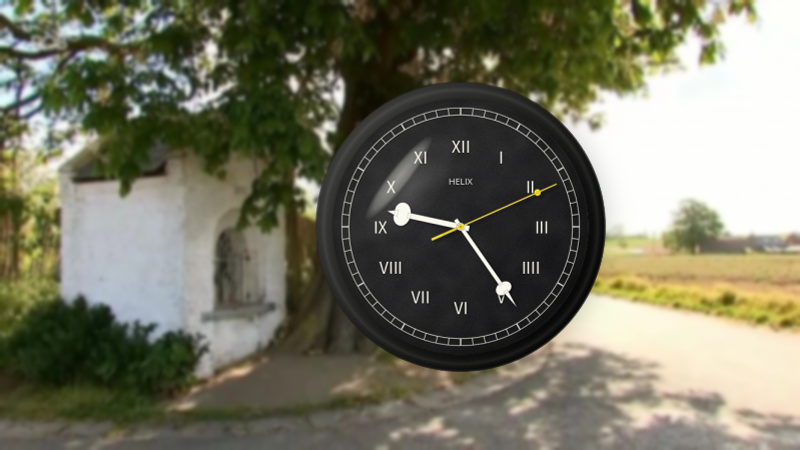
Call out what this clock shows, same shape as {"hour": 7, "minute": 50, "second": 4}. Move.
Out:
{"hour": 9, "minute": 24, "second": 11}
